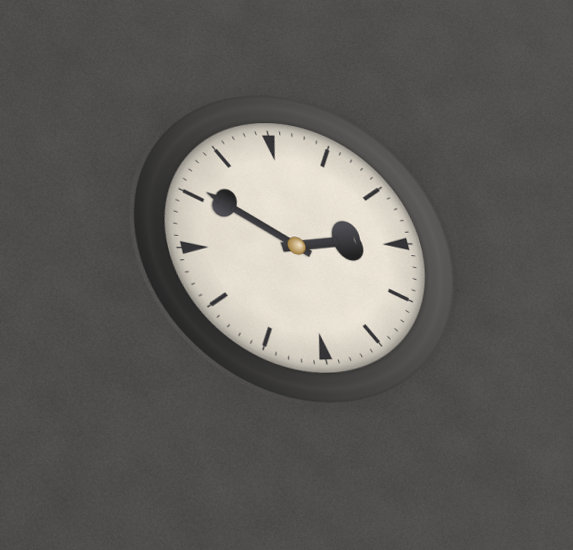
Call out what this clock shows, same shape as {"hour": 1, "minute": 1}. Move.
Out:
{"hour": 2, "minute": 51}
